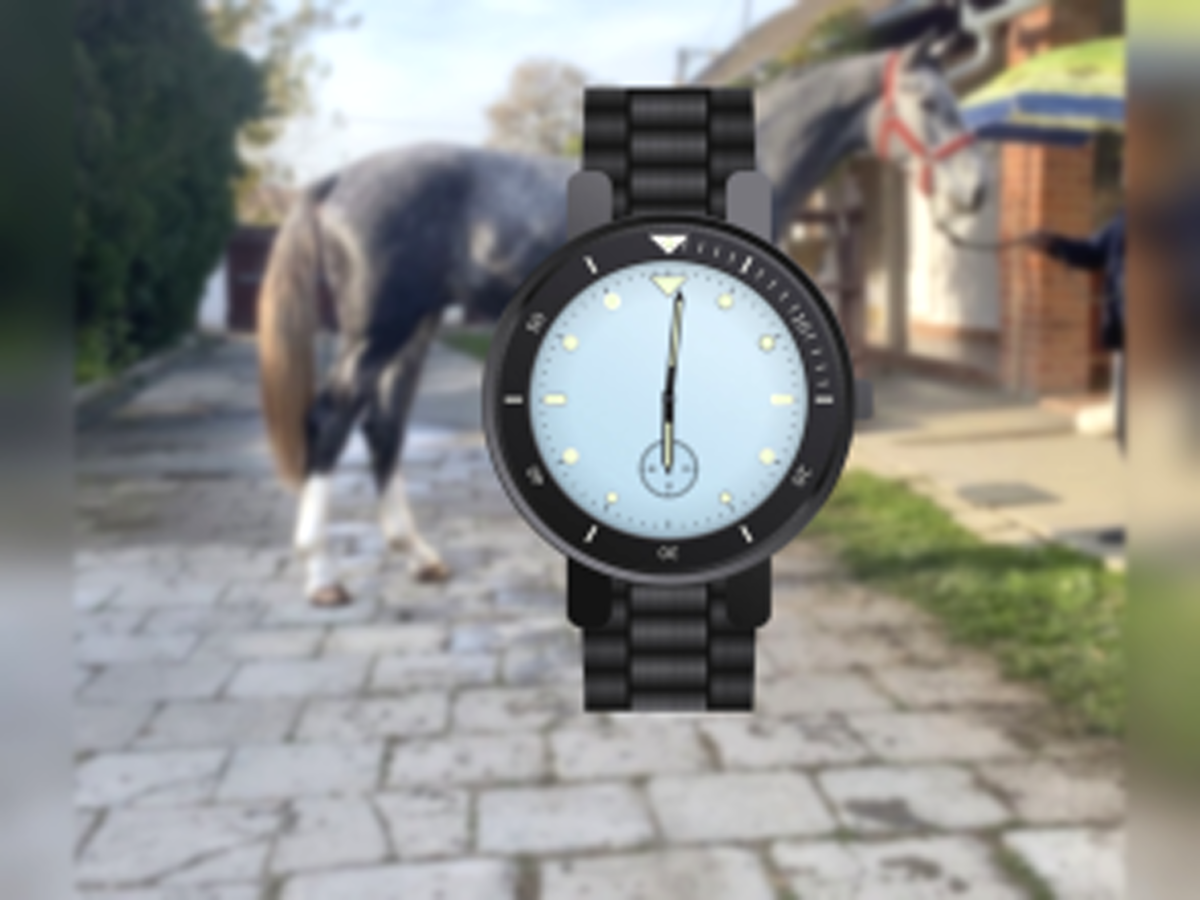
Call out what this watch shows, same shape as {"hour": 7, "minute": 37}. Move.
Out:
{"hour": 6, "minute": 1}
